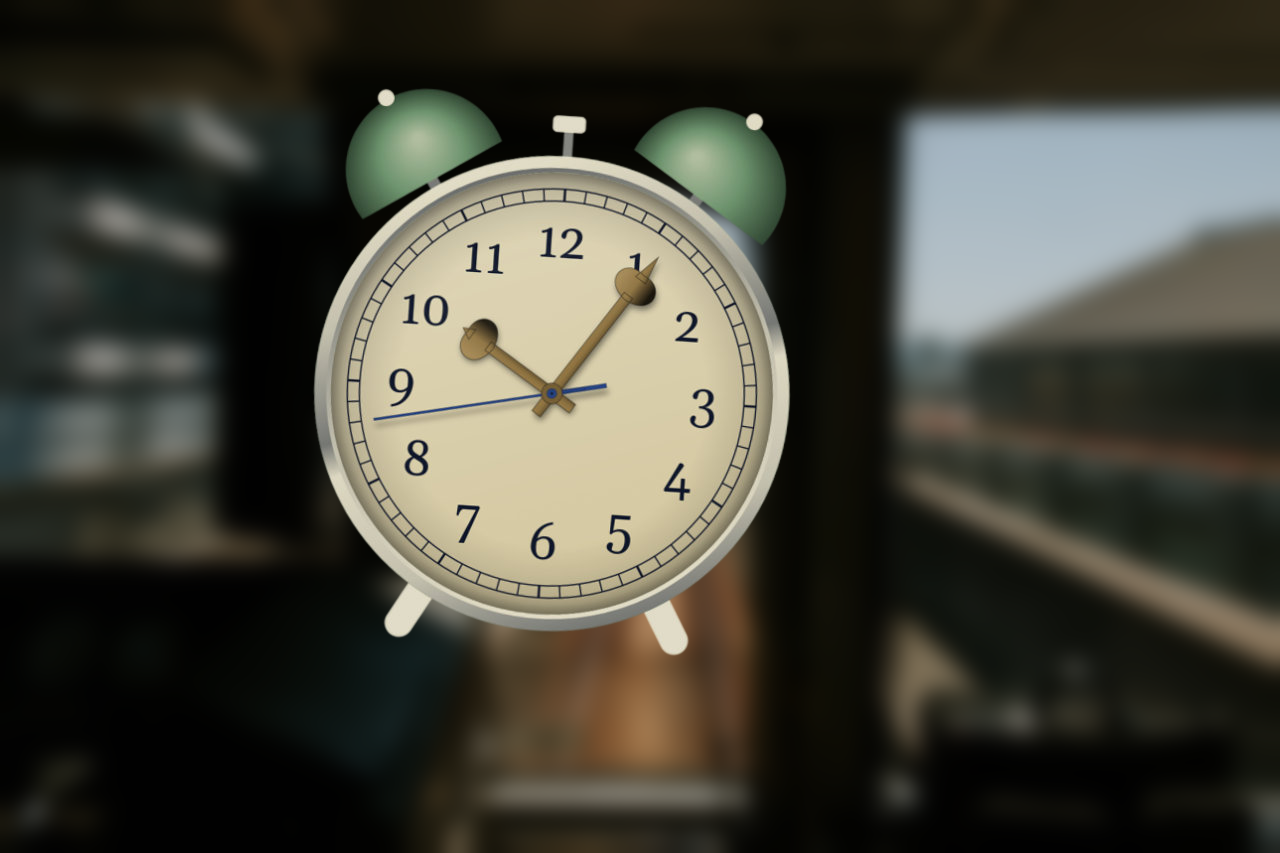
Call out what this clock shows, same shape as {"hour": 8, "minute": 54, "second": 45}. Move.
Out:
{"hour": 10, "minute": 5, "second": 43}
